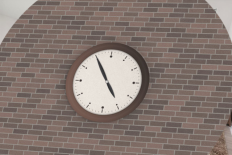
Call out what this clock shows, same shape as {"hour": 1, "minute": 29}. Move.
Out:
{"hour": 4, "minute": 55}
